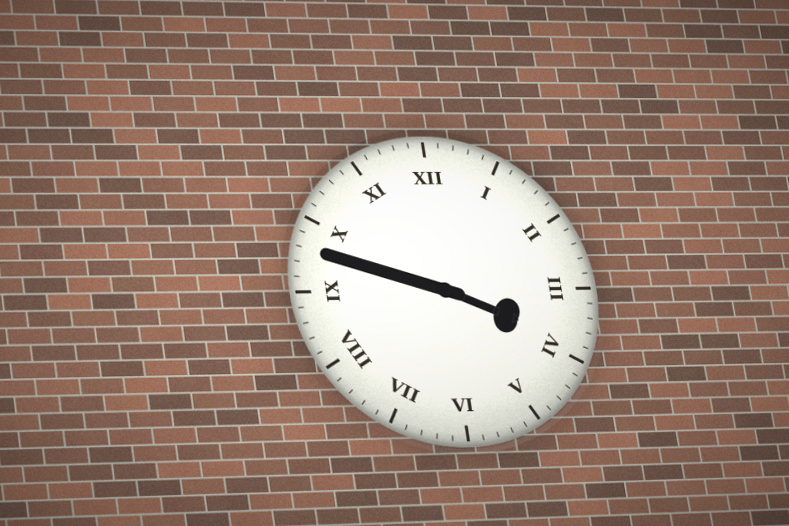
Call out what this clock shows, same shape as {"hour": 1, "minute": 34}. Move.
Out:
{"hour": 3, "minute": 48}
